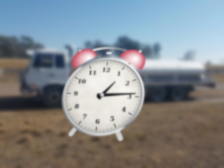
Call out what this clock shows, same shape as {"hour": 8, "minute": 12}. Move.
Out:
{"hour": 1, "minute": 14}
